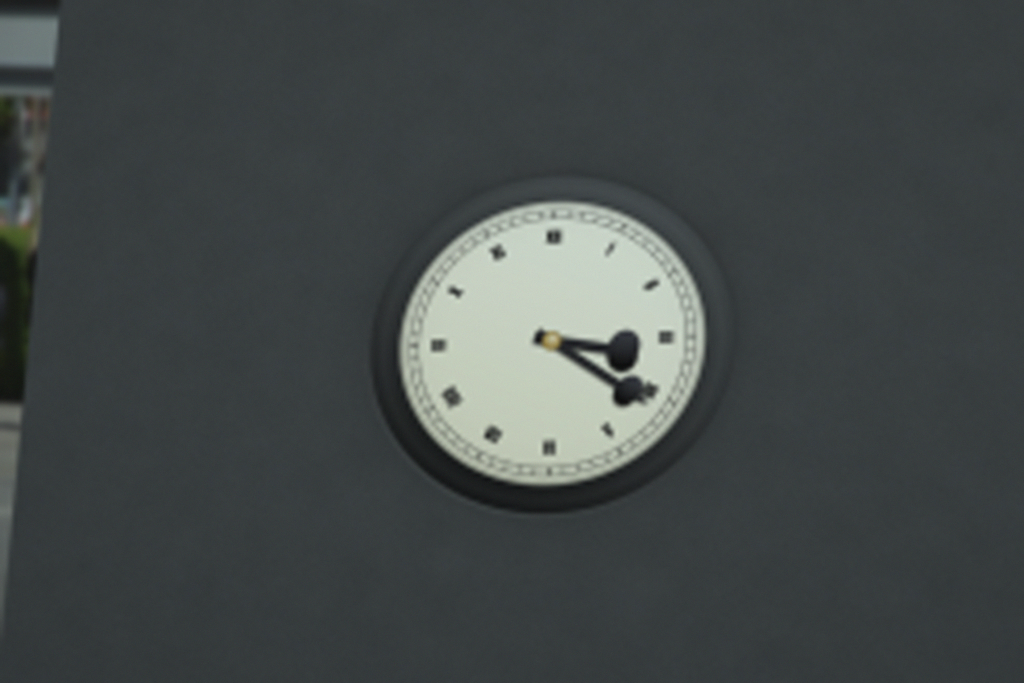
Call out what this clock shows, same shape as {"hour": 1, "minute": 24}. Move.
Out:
{"hour": 3, "minute": 21}
